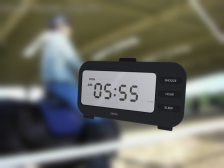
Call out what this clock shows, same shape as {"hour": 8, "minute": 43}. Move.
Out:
{"hour": 5, "minute": 55}
